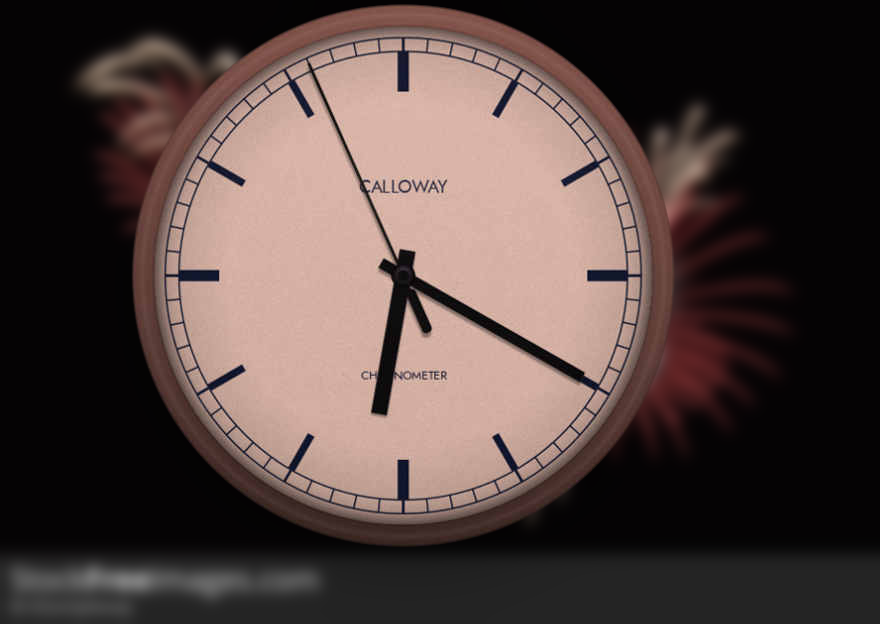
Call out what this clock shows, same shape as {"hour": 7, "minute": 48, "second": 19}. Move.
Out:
{"hour": 6, "minute": 19, "second": 56}
